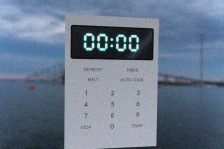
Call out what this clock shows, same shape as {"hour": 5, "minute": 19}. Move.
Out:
{"hour": 0, "minute": 0}
